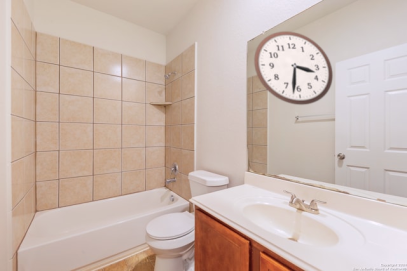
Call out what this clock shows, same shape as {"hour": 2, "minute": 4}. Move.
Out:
{"hour": 3, "minute": 32}
